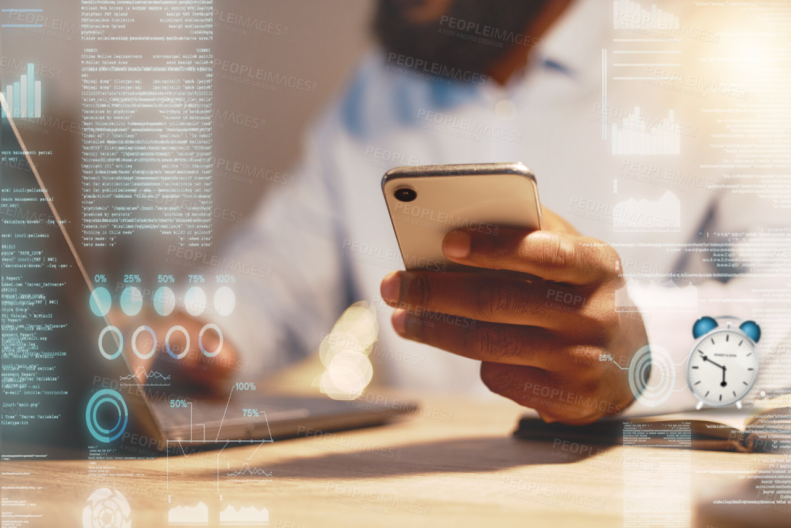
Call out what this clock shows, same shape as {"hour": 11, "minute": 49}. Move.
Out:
{"hour": 5, "minute": 49}
